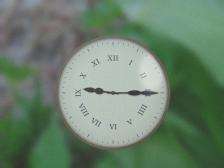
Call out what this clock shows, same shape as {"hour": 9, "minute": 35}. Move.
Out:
{"hour": 9, "minute": 15}
